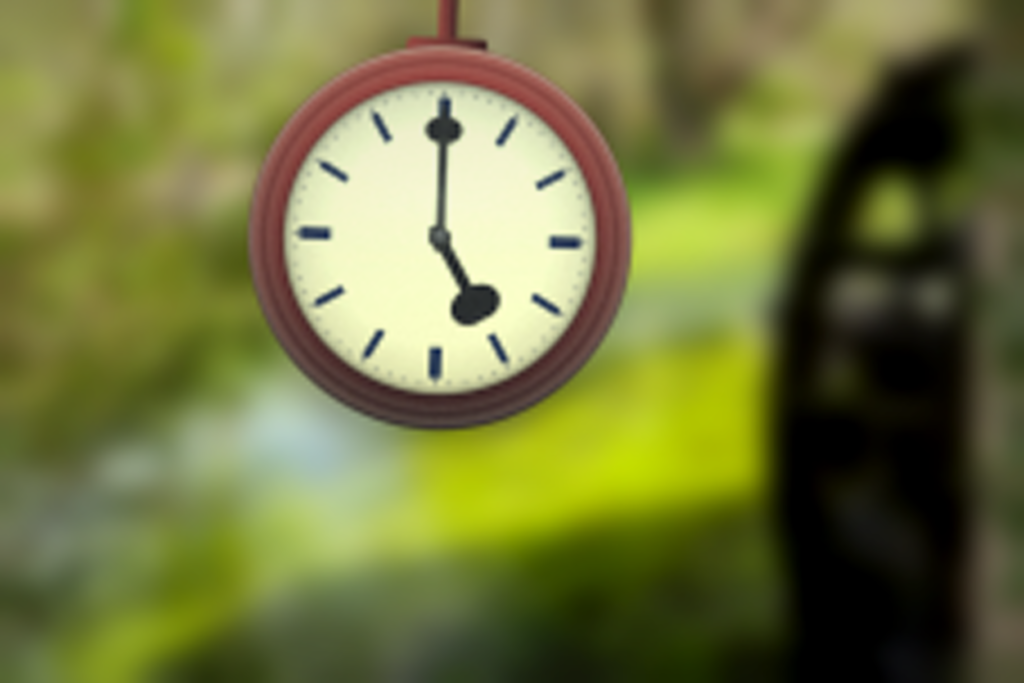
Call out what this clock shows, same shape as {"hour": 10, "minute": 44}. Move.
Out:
{"hour": 5, "minute": 0}
